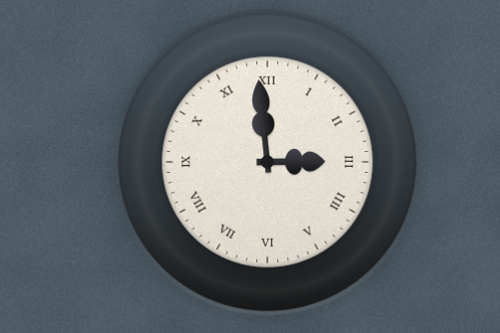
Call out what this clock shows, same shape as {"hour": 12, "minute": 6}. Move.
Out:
{"hour": 2, "minute": 59}
